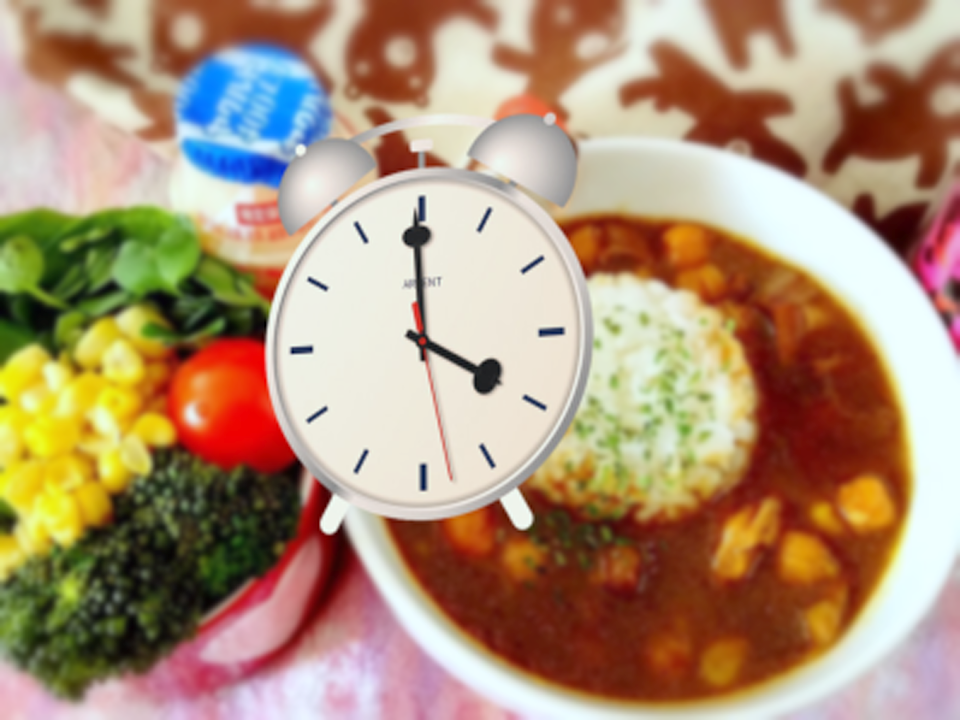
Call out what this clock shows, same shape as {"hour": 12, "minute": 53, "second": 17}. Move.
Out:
{"hour": 3, "minute": 59, "second": 28}
